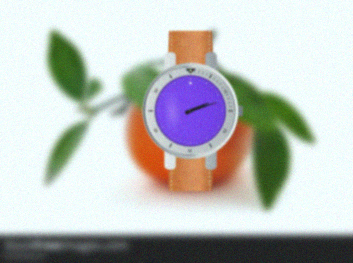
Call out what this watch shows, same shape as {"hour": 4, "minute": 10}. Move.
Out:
{"hour": 2, "minute": 12}
